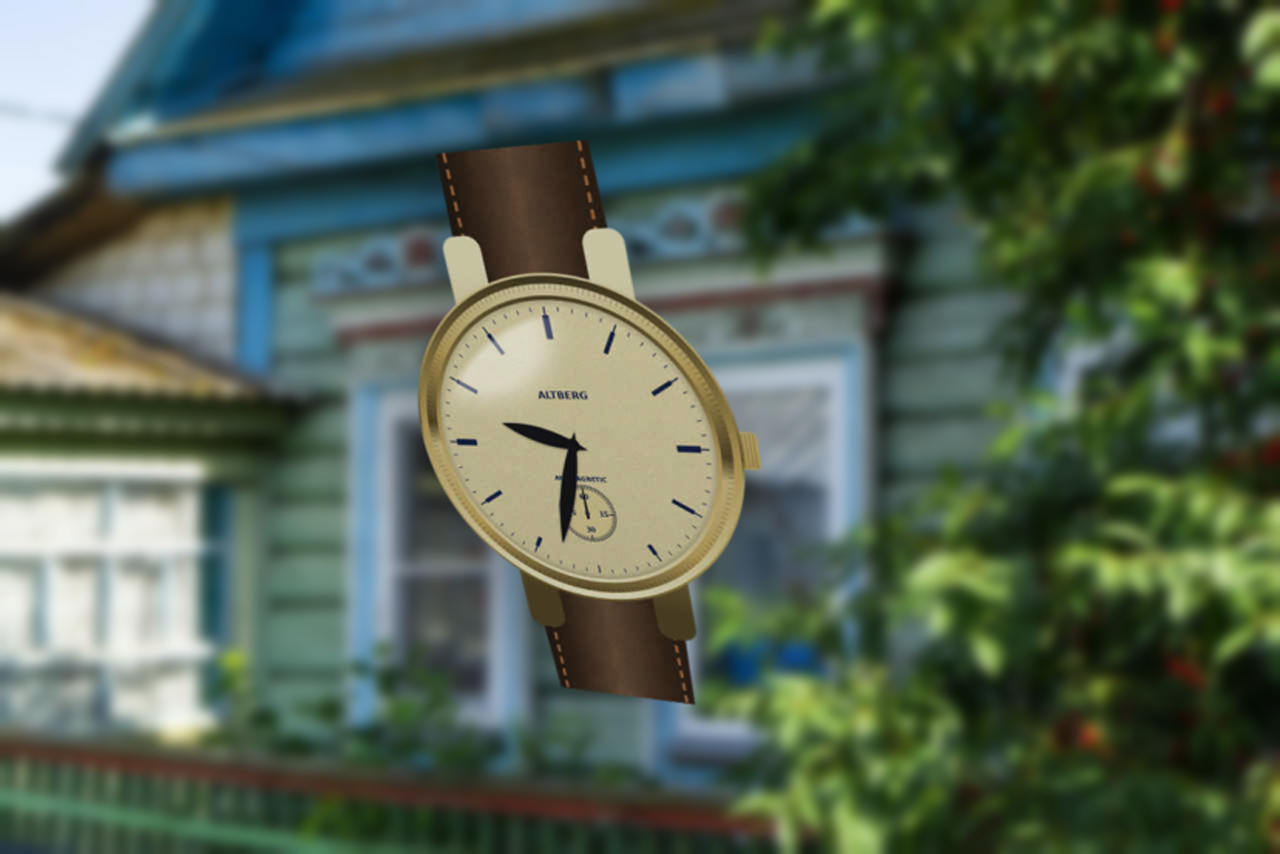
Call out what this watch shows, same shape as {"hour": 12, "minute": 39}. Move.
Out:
{"hour": 9, "minute": 33}
